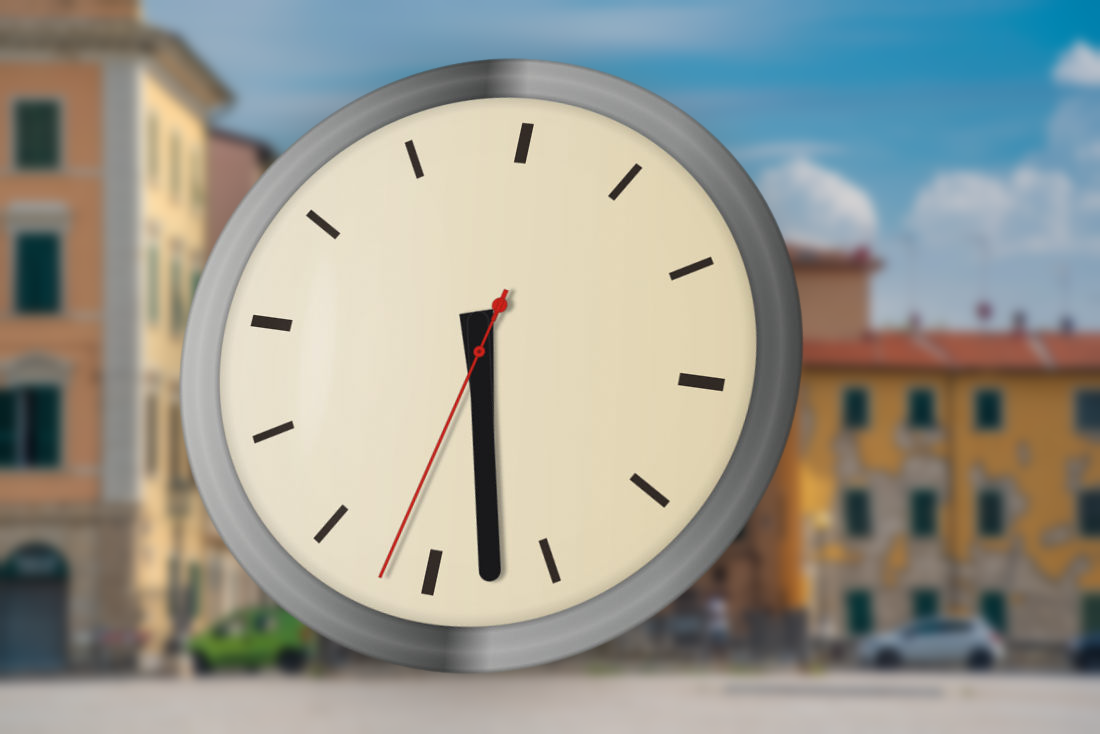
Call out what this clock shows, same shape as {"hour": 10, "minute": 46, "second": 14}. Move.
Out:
{"hour": 5, "minute": 27, "second": 32}
